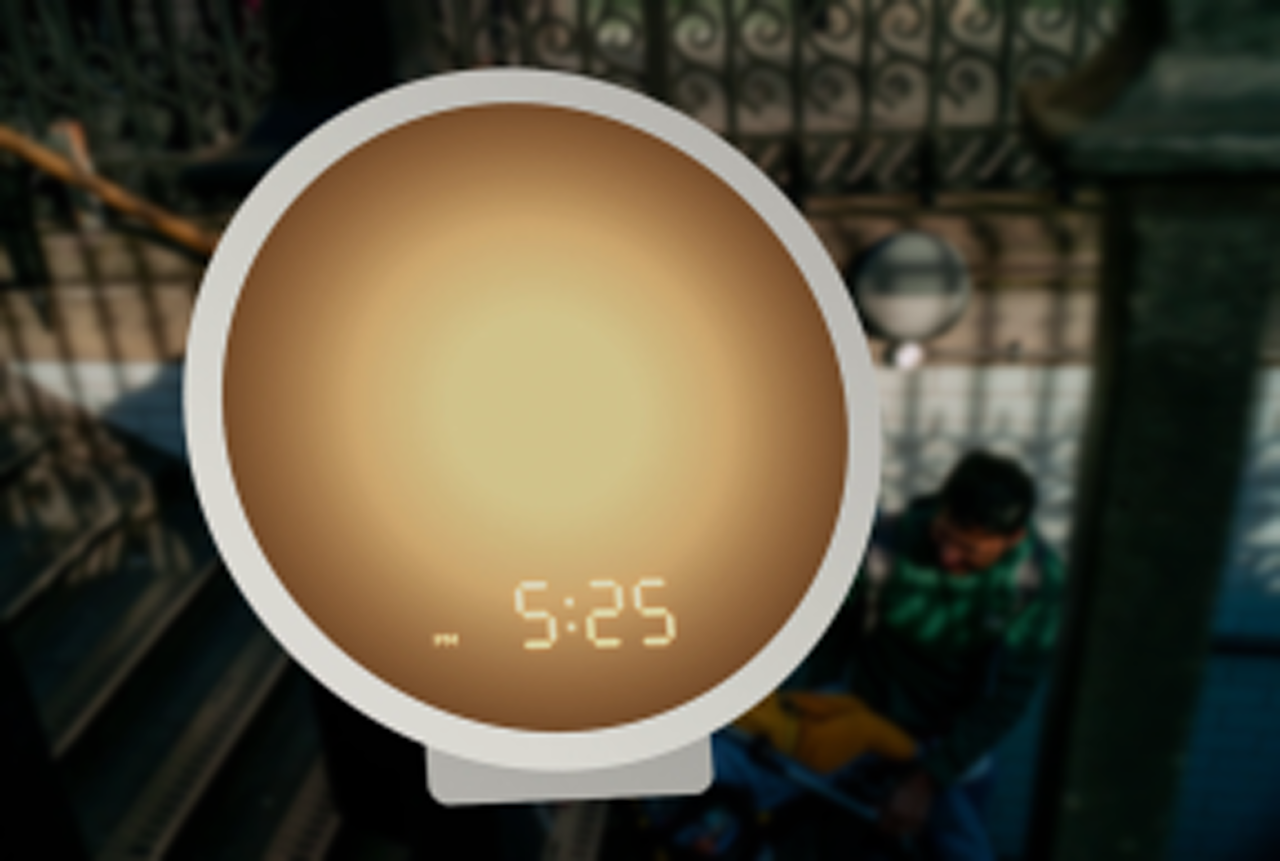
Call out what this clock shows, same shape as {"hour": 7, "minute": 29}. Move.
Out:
{"hour": 5, "minute": 25}
